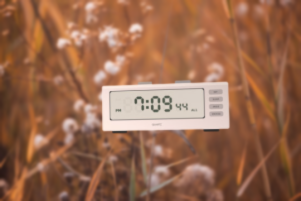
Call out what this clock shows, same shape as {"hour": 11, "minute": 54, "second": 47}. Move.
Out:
{"hour": 7, "minute": 9, "second": 44}
